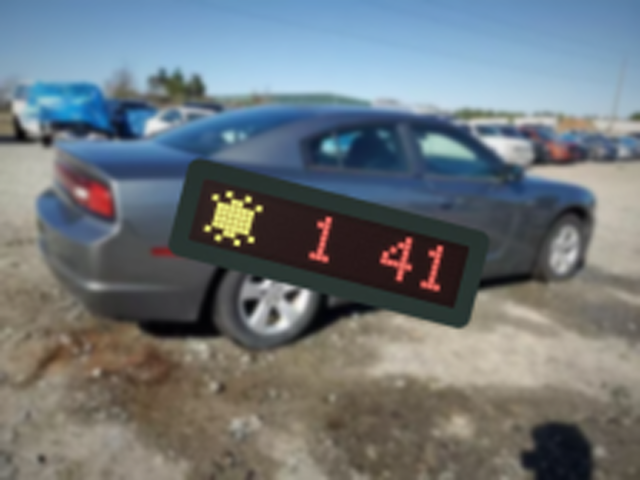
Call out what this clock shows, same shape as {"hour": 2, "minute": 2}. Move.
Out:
{"hour": 1, "minute": 41}
